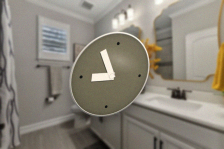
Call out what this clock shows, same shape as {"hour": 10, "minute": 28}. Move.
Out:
{"hour": 8, "minute": 55}
